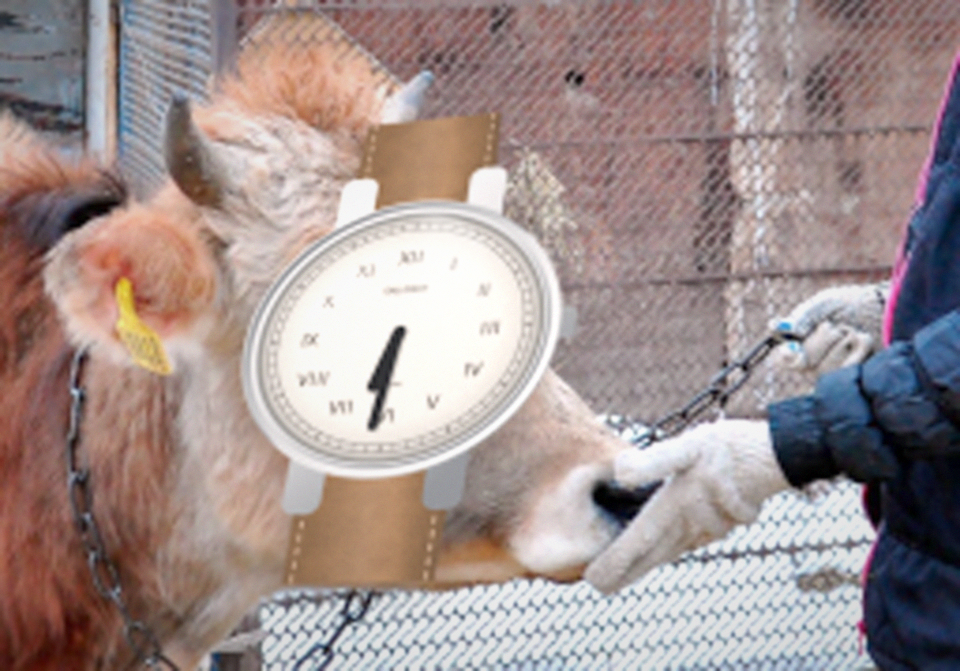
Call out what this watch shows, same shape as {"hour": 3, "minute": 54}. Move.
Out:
{"hour": 6, "minute": 31}
